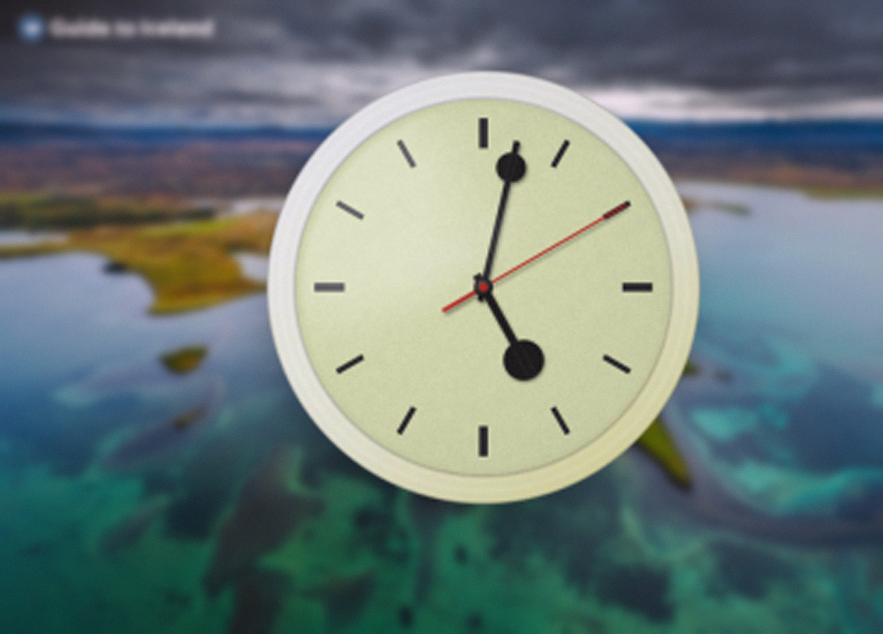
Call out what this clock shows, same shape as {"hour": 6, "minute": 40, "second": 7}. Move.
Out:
{"hour": 5, "minute": 2, "second": 10}
